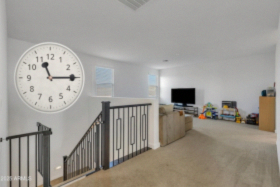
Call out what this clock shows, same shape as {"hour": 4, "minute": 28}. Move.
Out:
{"hour": 11, "minute": 15}
